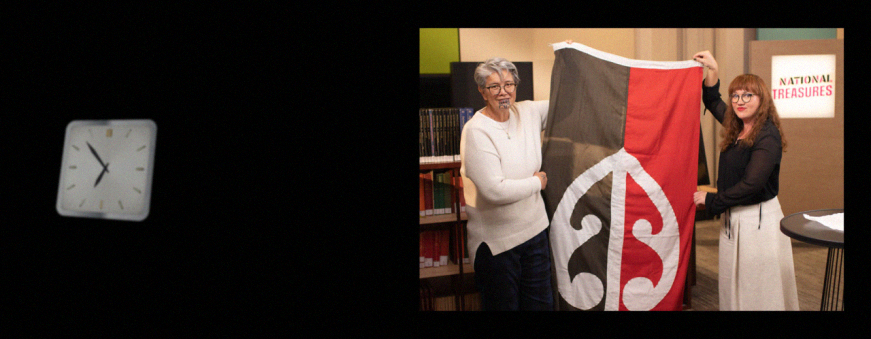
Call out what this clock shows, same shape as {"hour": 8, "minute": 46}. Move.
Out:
{"hour": 6, "minute": 53}
